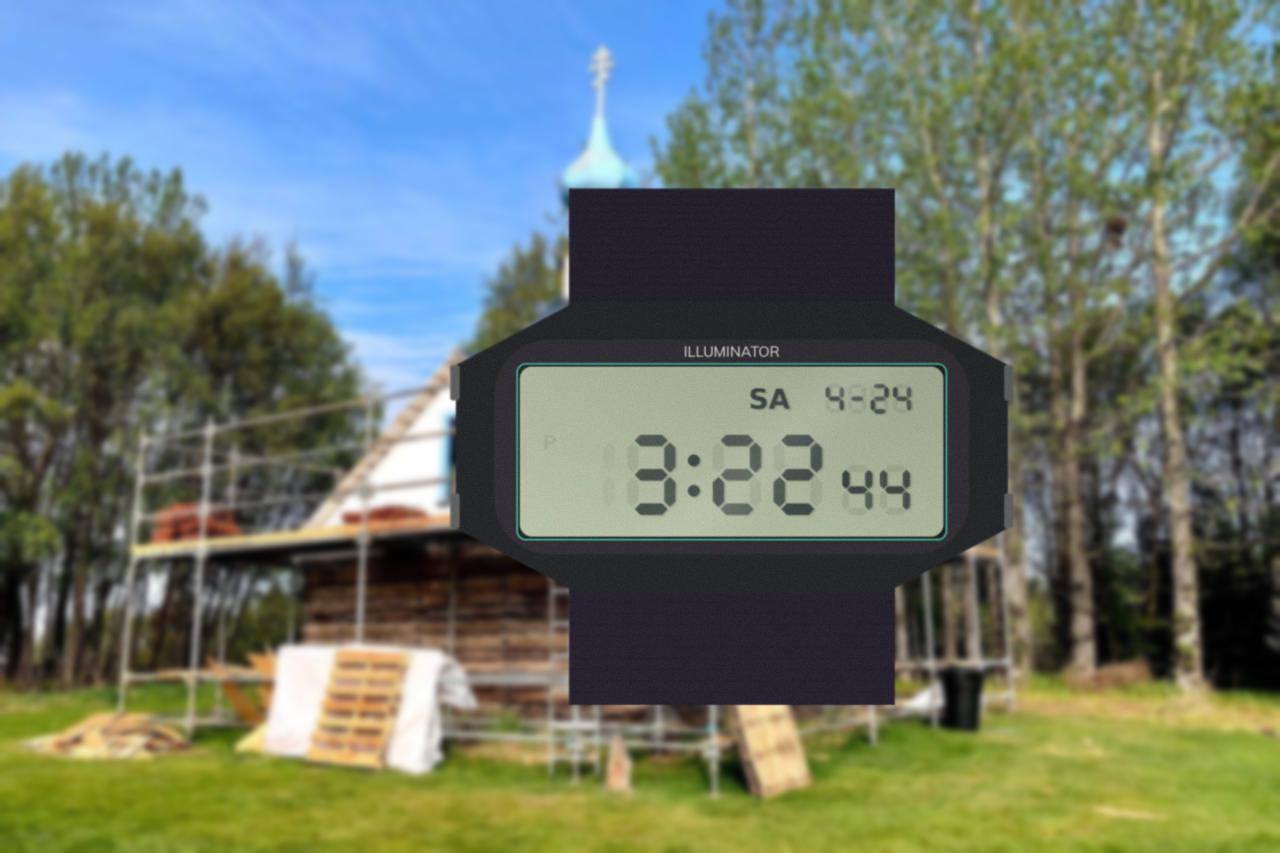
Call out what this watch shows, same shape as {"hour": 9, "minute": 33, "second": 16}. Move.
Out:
{"hour": 3, "minute": 22, "second": 44}
